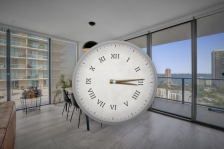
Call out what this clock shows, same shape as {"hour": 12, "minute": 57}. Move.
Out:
{"hour": 3, "minute": 14}
